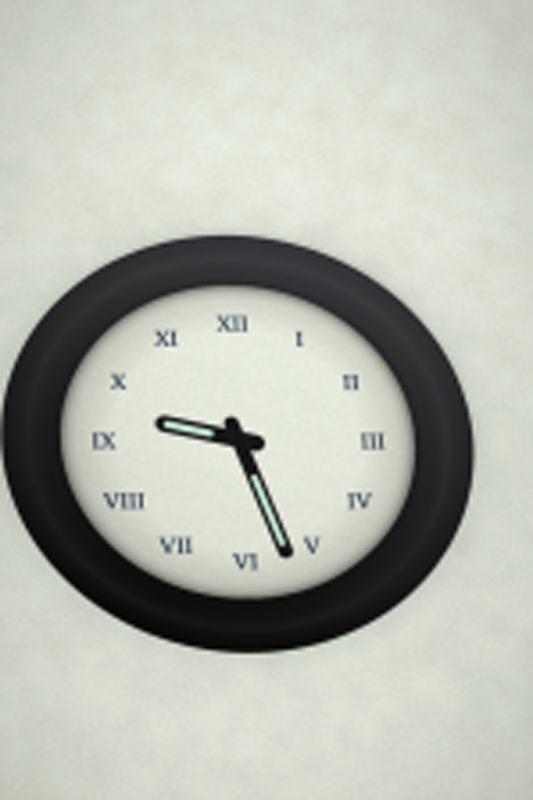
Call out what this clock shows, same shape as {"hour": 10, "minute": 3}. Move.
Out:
{"hour": 9, "minute": 27}
